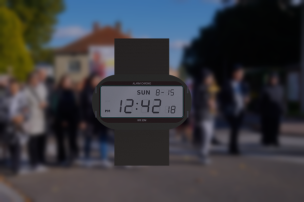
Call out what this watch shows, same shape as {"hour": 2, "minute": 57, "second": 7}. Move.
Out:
{"hour": 12, "minute": 42, "second": 18}
